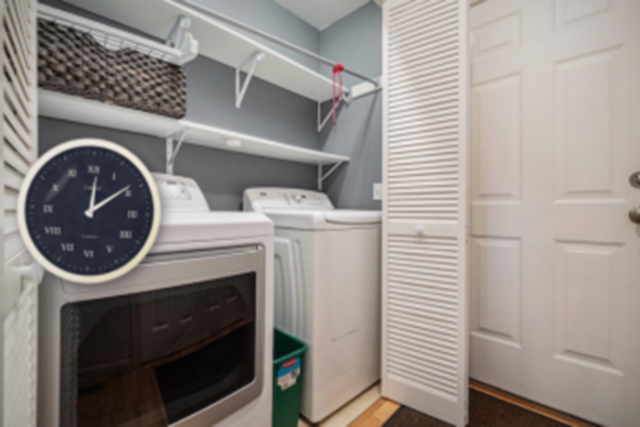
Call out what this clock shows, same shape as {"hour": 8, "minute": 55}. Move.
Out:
{"hour": 12, "minute": 9}
